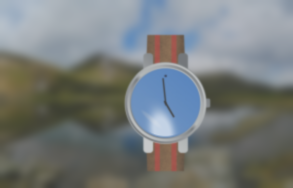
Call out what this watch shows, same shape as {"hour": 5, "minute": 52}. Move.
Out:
{"hour": 4, "minute": 59}
